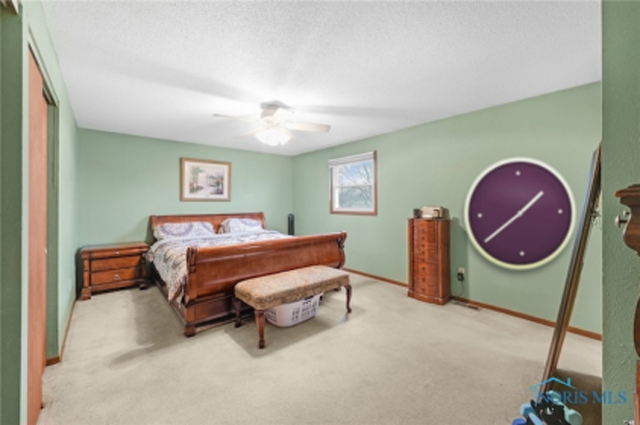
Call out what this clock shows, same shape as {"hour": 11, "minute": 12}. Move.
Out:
{"hour": 1, "minute": 39}
